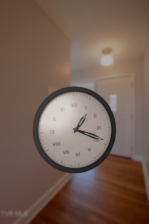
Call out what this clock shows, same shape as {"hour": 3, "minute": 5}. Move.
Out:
{"hour": 1, "minute": 19}
